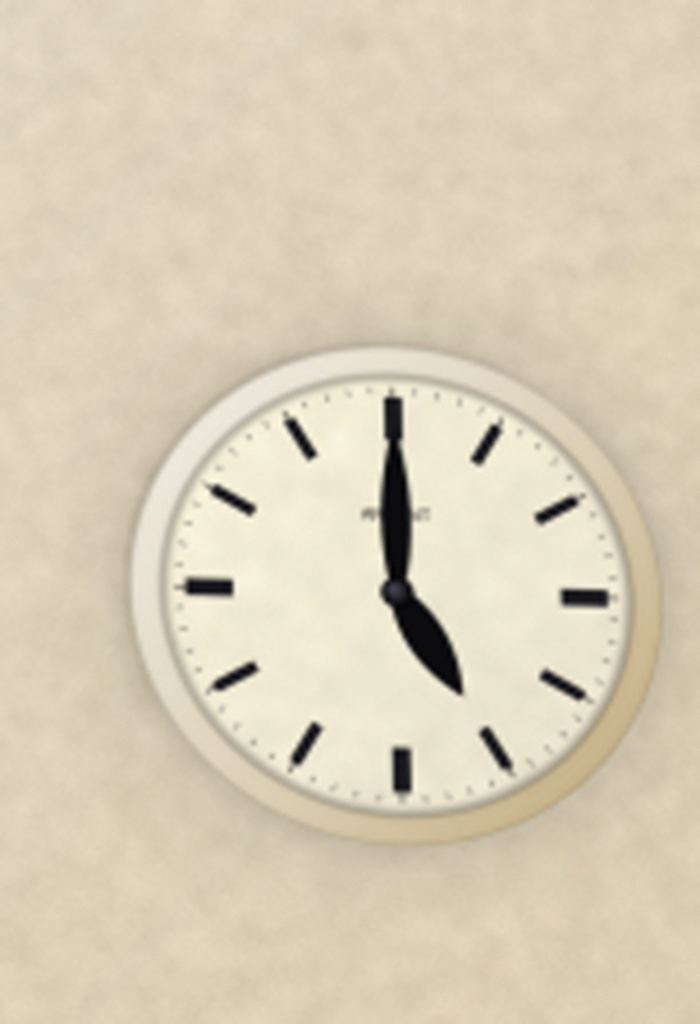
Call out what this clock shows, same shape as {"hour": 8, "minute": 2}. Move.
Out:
{"hour": 5, "minute": 0}
